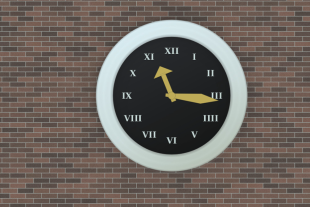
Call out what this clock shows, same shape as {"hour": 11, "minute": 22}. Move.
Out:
{"hour": 11, "minute": 16}
